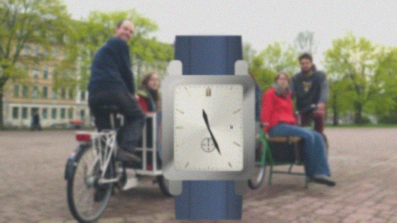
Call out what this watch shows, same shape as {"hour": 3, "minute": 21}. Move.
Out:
{"hour": 11, "minute": 26}
